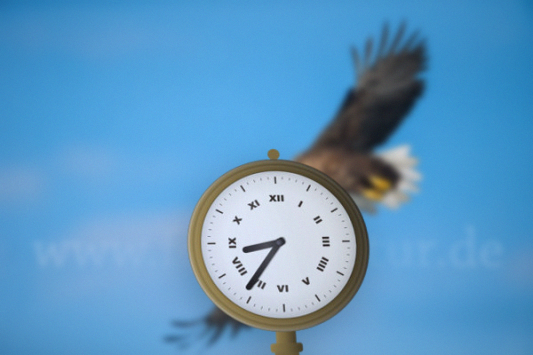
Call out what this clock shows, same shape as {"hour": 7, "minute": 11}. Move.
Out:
{"hour": 8, "minute": 36}
